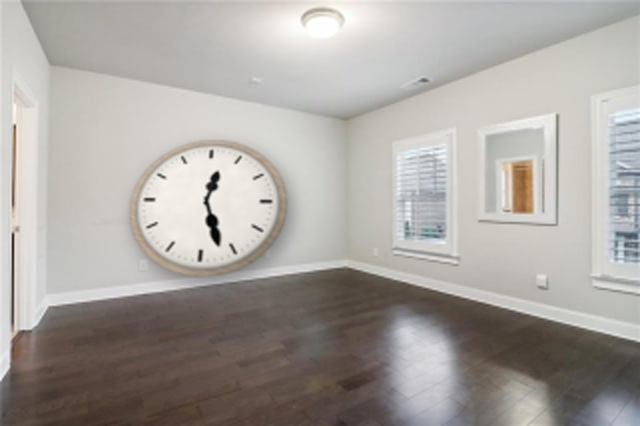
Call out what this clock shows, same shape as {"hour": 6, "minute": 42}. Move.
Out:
{"hour": 12, "minute": 27}
